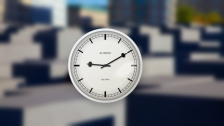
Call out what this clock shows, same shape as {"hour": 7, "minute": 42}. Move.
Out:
{"hour": 9, "minute": 10}
